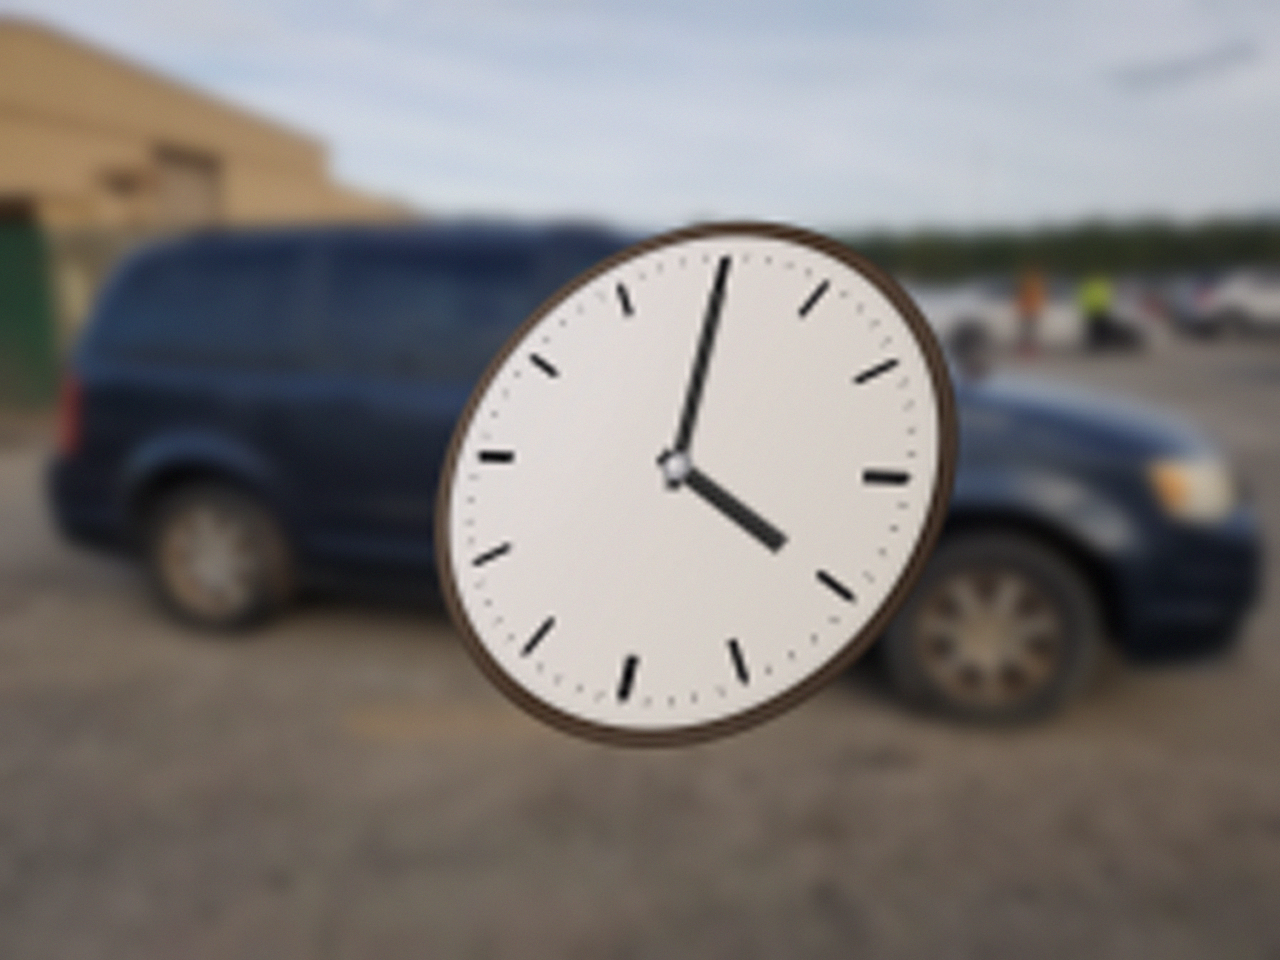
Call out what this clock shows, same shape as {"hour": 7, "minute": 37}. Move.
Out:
{"hour": 4, "minute": 0}
